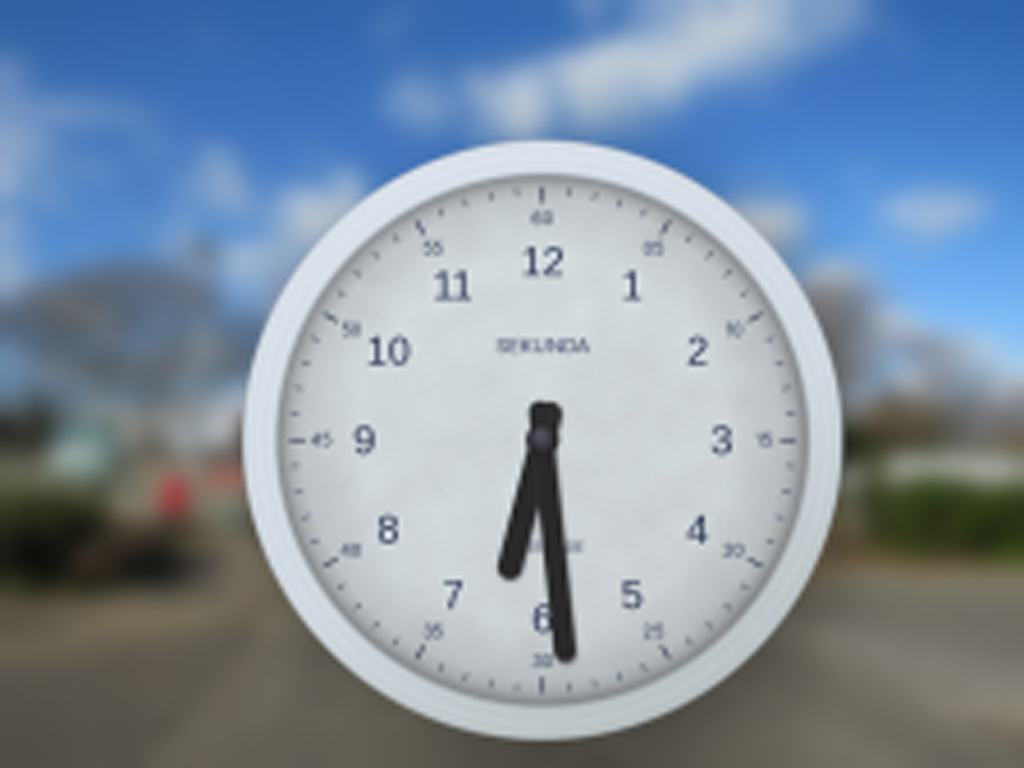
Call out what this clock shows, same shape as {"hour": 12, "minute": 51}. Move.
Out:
{"hour": 6, "minute": 29}
